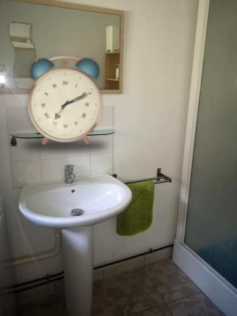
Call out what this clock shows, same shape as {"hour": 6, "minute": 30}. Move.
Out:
{"hour": 7, "minute": 11}
